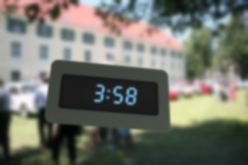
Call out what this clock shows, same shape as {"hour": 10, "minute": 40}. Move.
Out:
{"hour": 3, "minute": 58}
